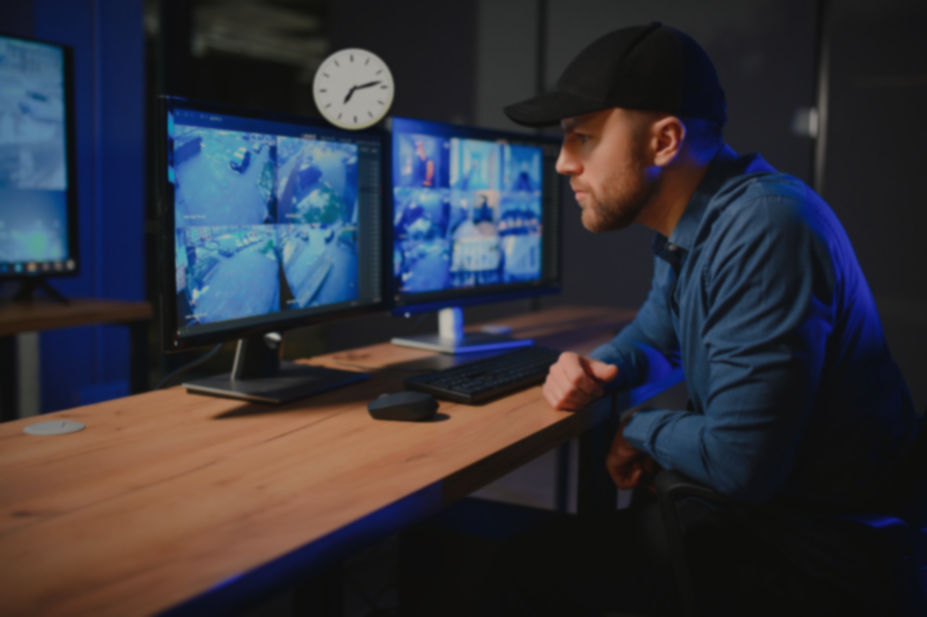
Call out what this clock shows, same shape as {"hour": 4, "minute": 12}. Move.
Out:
{"hour": 7, "minute": 13}
